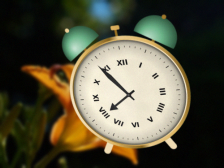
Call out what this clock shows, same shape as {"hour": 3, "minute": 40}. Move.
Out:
{"hour": 7, "minute": 54}
